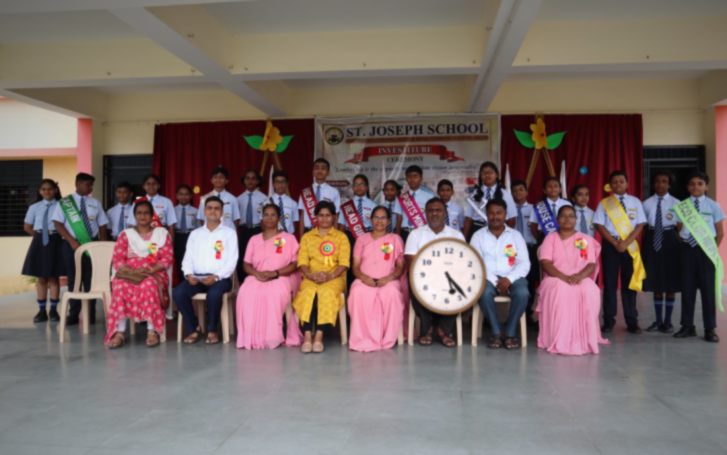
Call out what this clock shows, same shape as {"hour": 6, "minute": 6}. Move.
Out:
{"hour": 5, "minute": 23}
